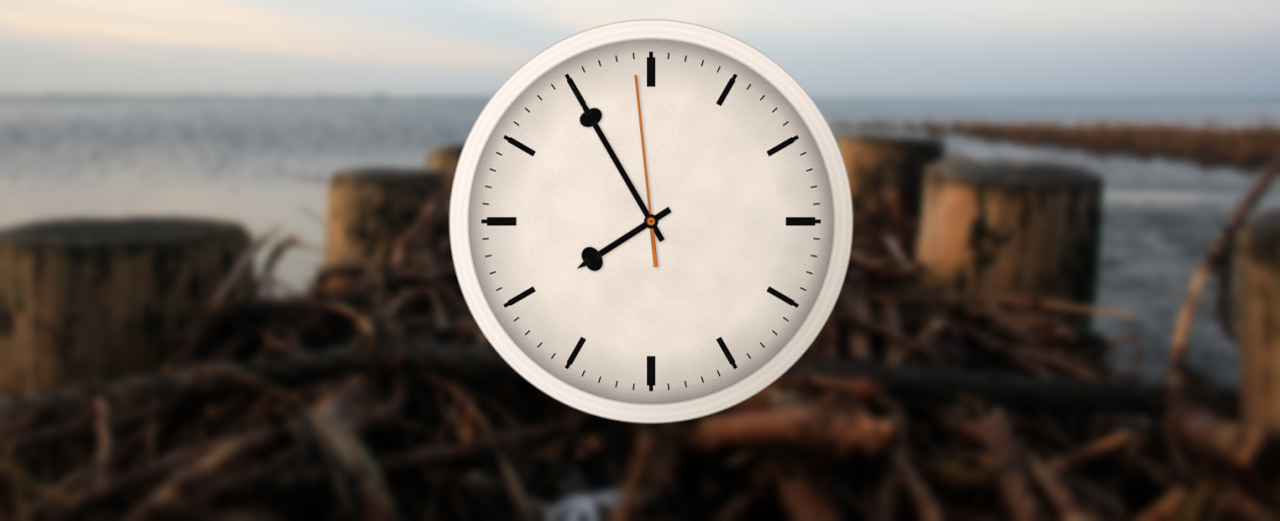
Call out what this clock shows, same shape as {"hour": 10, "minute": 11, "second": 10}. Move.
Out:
{"hour": 7, "minute": 54, "second": 59}
